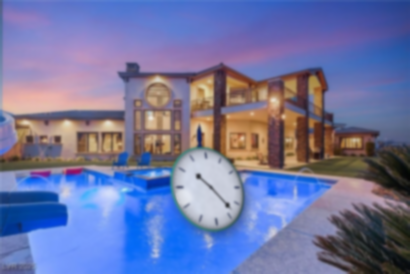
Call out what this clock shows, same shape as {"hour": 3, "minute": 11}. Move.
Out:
{"hour": 10, "minute": 23}
